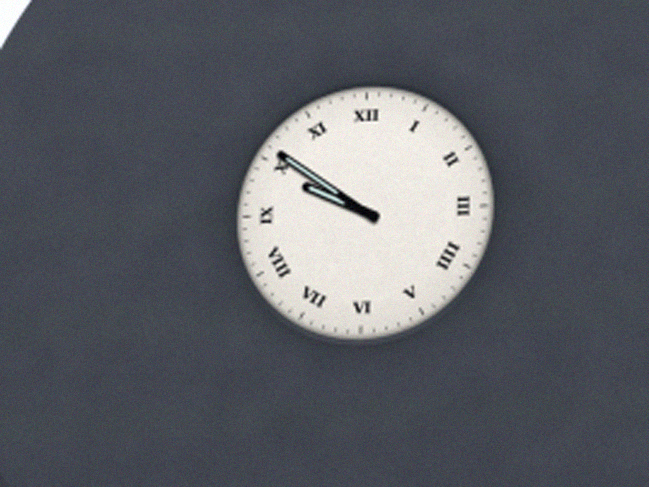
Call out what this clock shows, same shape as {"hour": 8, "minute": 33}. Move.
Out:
{"hour": 9, "minute": 51}
